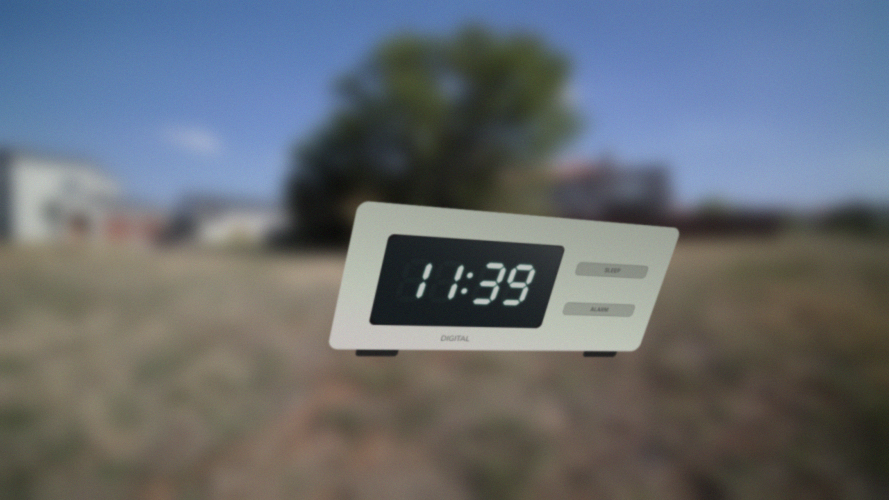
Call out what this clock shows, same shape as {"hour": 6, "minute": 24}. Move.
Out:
{"hour": 11, "minute": 39}
